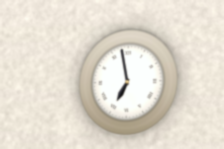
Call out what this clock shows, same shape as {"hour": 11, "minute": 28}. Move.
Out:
{"hour": 6, "minute": 58}
